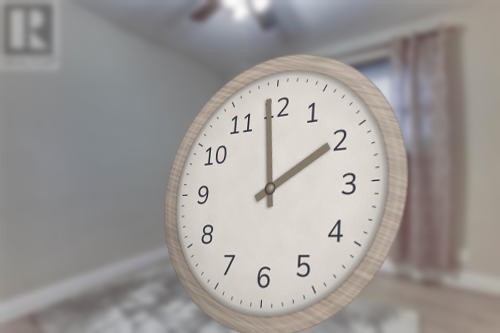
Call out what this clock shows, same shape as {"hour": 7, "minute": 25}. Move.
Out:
{"hour": 1, "minute": 59}
